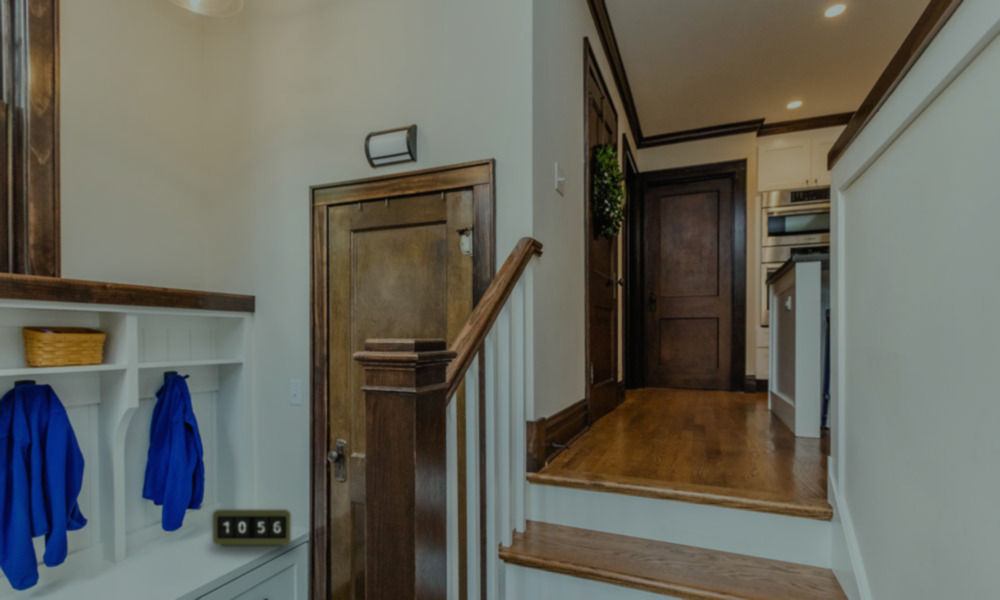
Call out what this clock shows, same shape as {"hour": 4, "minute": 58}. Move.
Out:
{"hour": 10, "minute": 56}
